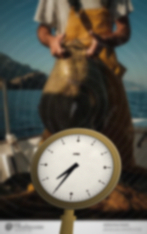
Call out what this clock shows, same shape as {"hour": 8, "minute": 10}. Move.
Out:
{"hour": 7, "minute": 35}
